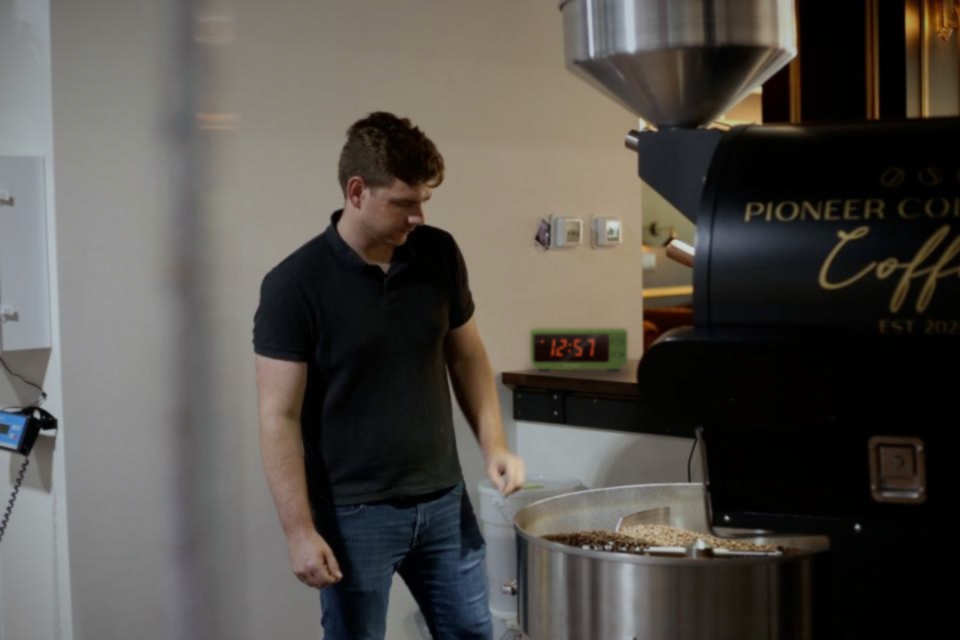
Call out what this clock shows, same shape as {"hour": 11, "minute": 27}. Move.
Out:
{"hour": 12, "minute": 57}
